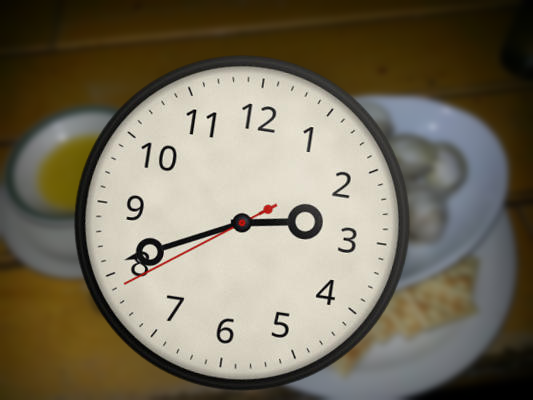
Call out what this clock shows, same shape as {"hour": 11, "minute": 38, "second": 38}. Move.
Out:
{"hour": 2, "minute": 40, "second": 39}
